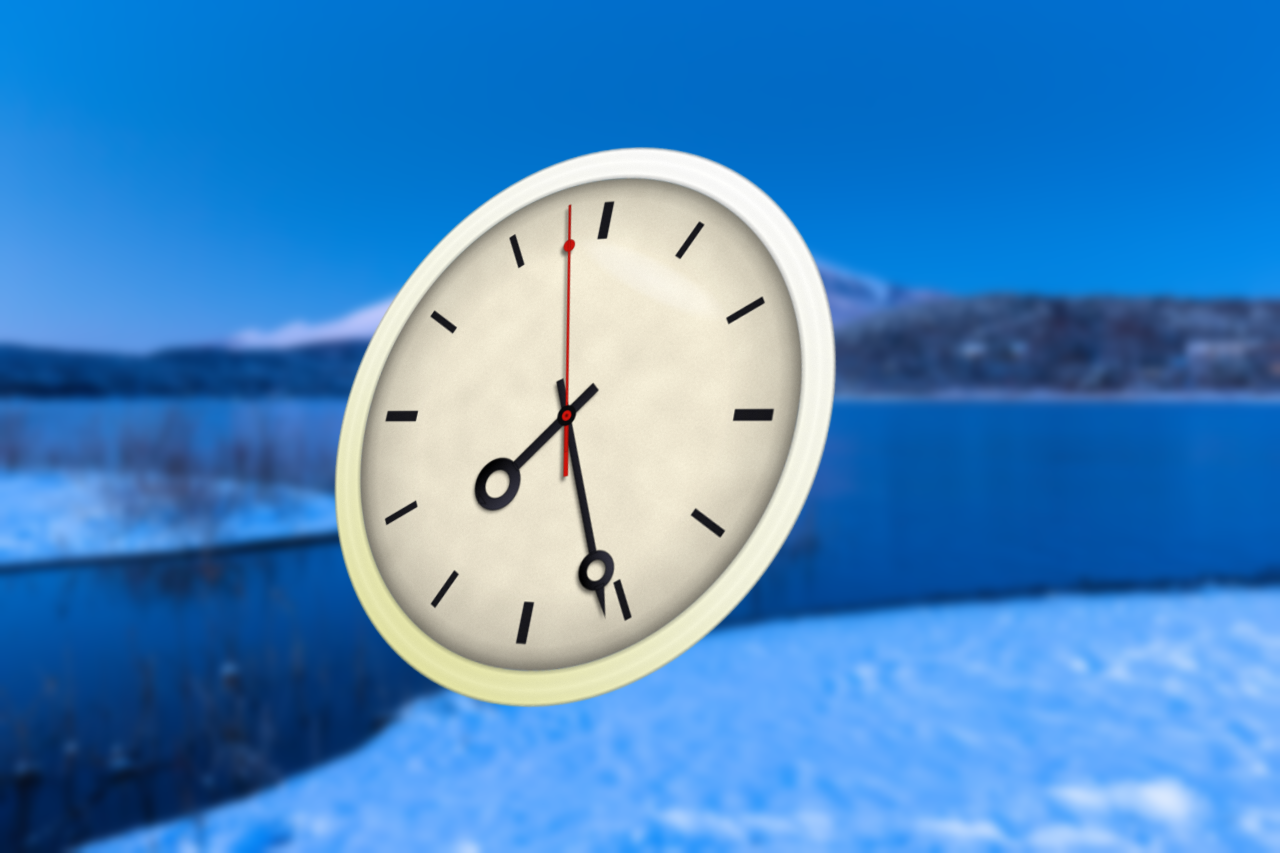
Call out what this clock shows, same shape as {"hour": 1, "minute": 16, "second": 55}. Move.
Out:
{"hour": 7, "minute": 25, "second": 58}
